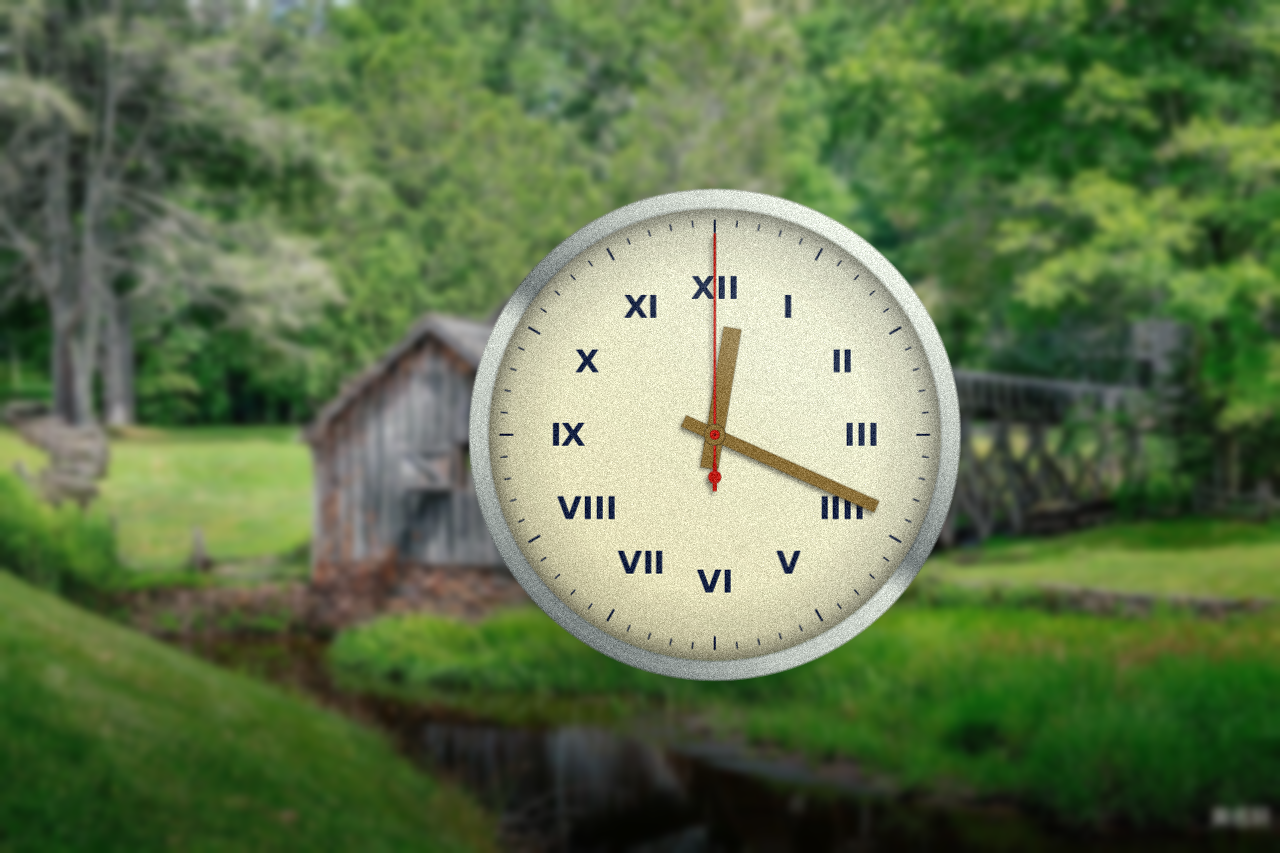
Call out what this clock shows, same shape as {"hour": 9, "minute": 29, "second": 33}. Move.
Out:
{"hour": 12, "minute": 19, "second": 0}
